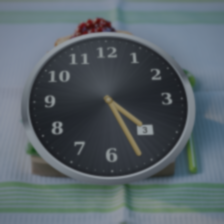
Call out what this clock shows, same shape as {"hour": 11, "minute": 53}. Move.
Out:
{"hour": 4, "minute": 26}
